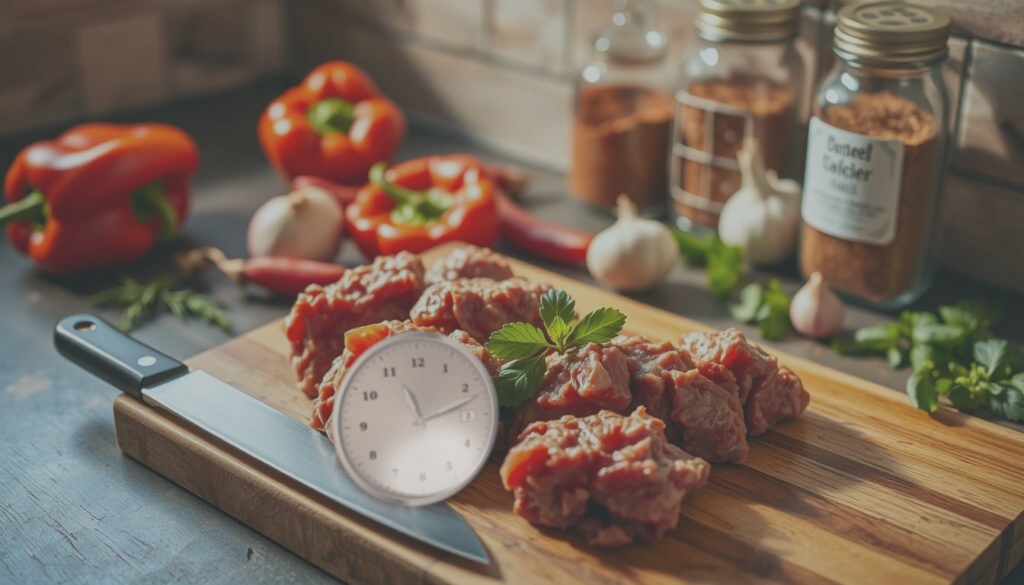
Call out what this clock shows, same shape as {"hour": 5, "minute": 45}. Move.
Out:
{"hour": 11, "minute": 12}
